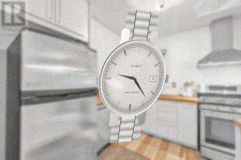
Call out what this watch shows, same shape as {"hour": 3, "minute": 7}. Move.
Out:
{"hour": 9, "minute": 23}
